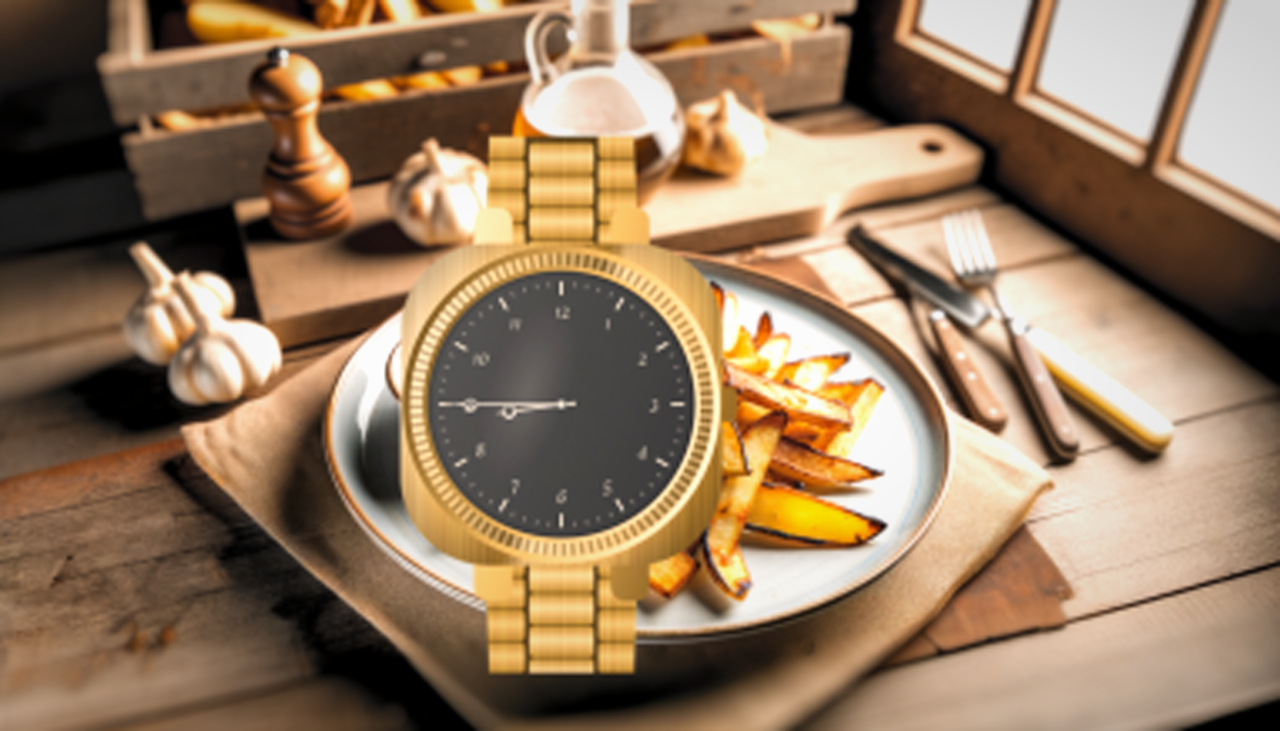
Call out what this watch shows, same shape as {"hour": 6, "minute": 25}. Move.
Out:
{"hour": 8, "minute": 45}
